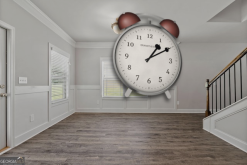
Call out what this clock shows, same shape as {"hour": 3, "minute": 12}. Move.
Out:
{"hour": 1, "minute": 10}
